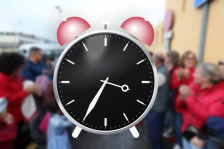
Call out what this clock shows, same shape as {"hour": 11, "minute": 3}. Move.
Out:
{"hour": 3, "minute": 35}
